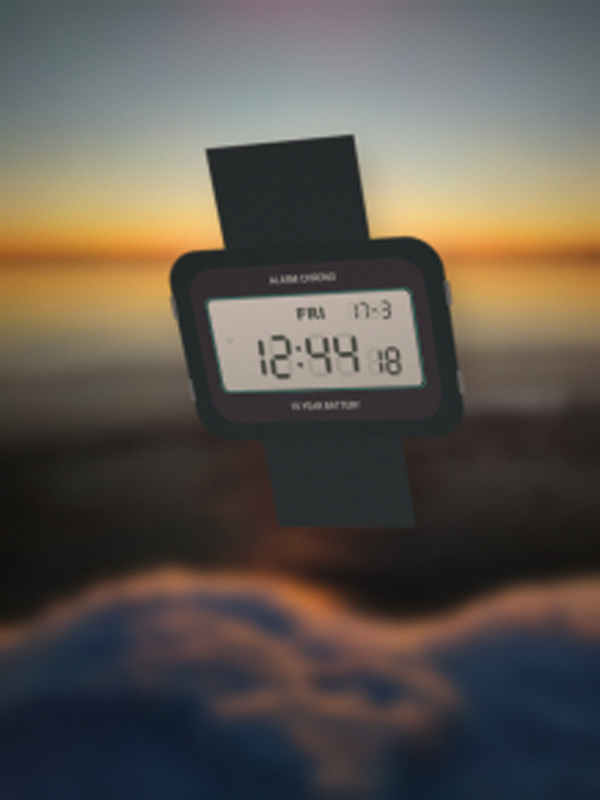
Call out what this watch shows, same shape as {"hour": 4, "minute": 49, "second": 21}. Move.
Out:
{"hour": 12, "minute": 44, "second": 18}
